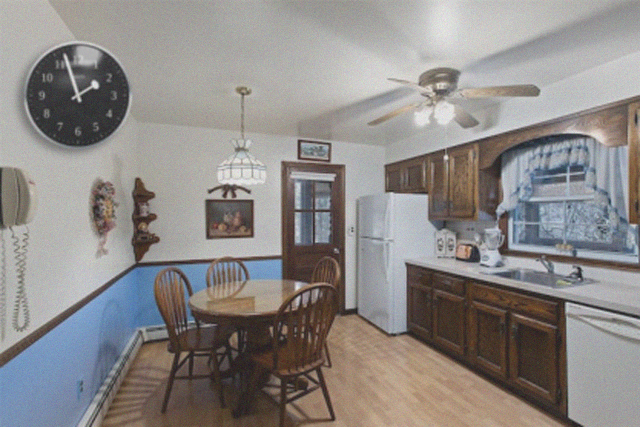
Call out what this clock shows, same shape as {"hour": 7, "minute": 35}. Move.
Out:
{"hour": 1, "minute": 57}
